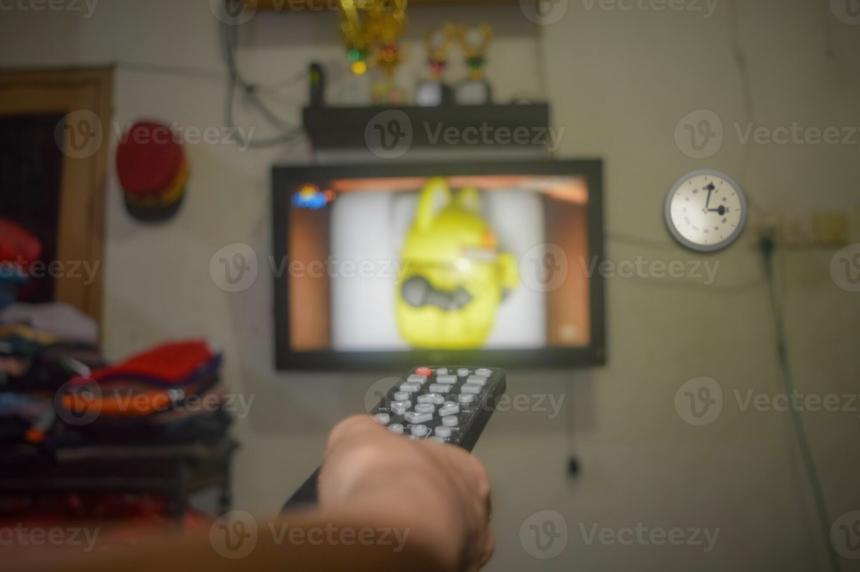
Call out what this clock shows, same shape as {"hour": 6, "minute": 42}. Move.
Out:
{"hour": 3, "minute": 2}
